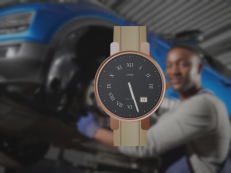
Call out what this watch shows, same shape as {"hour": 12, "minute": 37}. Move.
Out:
{"hour": 5, "minute": 27}
